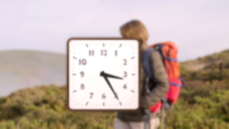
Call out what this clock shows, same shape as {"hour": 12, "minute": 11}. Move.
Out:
{"hour": 3, "minute": 25}
